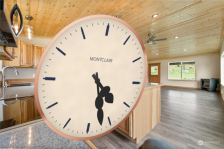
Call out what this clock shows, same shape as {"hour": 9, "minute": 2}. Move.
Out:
{"hour": 4, "minute": 27}
